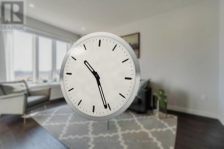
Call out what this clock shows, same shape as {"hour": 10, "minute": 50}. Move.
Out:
{"hour": 10, "minute": 26}
